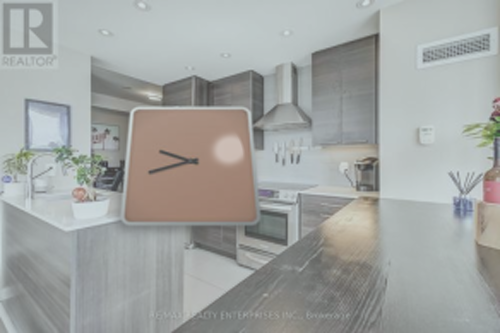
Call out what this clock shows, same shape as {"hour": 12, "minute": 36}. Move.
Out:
{"hour": 9, "minute": 42}
